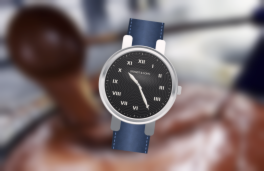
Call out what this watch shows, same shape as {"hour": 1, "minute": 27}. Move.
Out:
{"hour": 10, "minute": 25}
